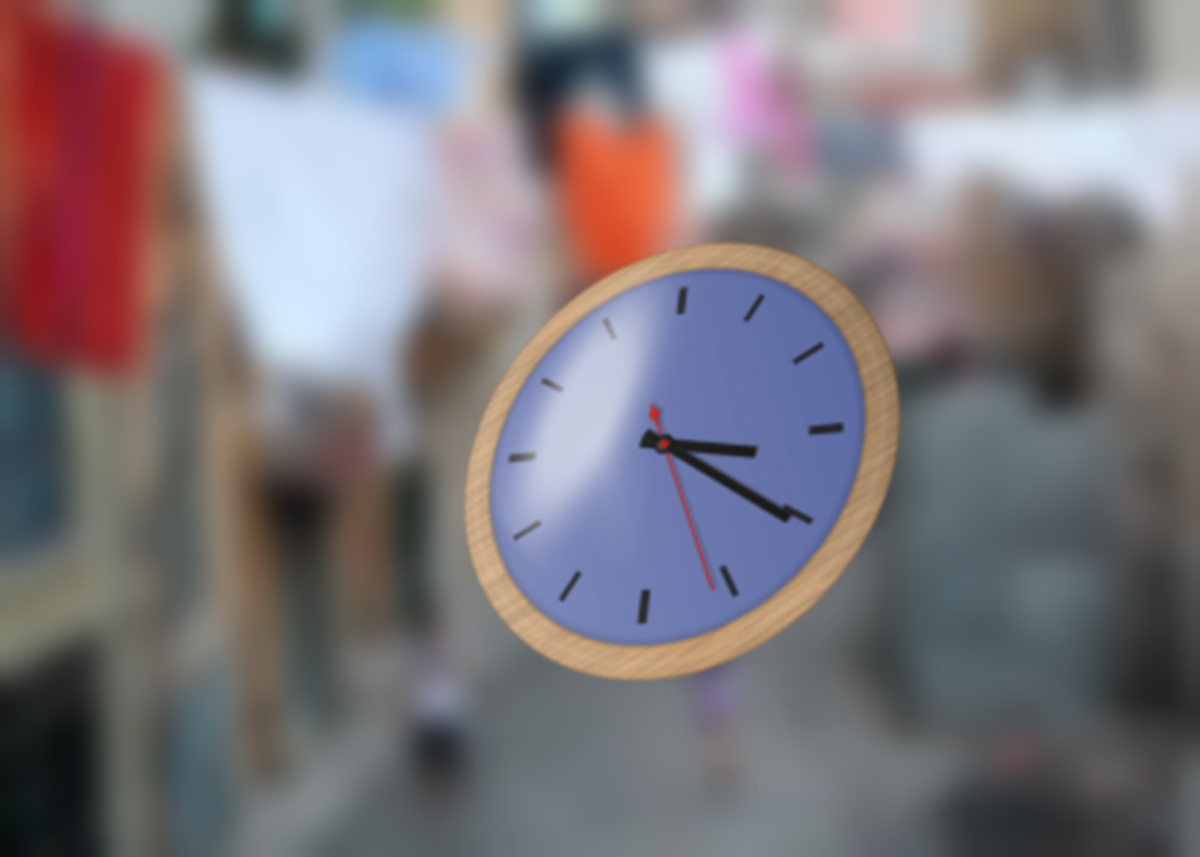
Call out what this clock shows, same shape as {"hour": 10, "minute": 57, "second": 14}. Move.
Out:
{"hour": 3, "minute": 20, "second": 26}
